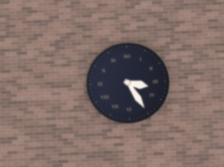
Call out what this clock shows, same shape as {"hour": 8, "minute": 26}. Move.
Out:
{"hour": 3, "minute": 25}
